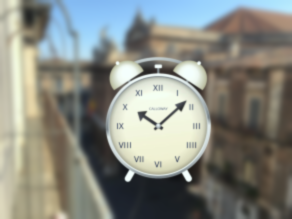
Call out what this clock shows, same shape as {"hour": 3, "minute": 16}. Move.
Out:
{"hour": 10, "minute": 8}
